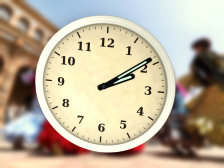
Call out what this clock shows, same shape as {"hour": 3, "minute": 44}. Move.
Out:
{"hour": 2, "minute": 9}
